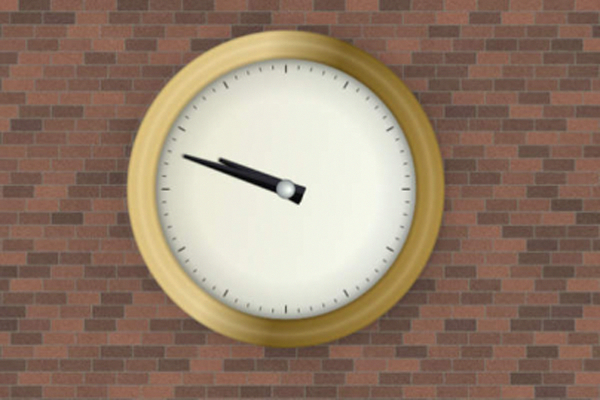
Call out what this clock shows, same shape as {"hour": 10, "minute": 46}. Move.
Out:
{"hour": 9, "minute": 48}
